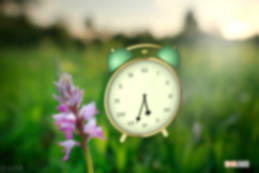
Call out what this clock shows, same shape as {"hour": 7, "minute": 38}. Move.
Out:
{"hour": 5, "minute": 33}
